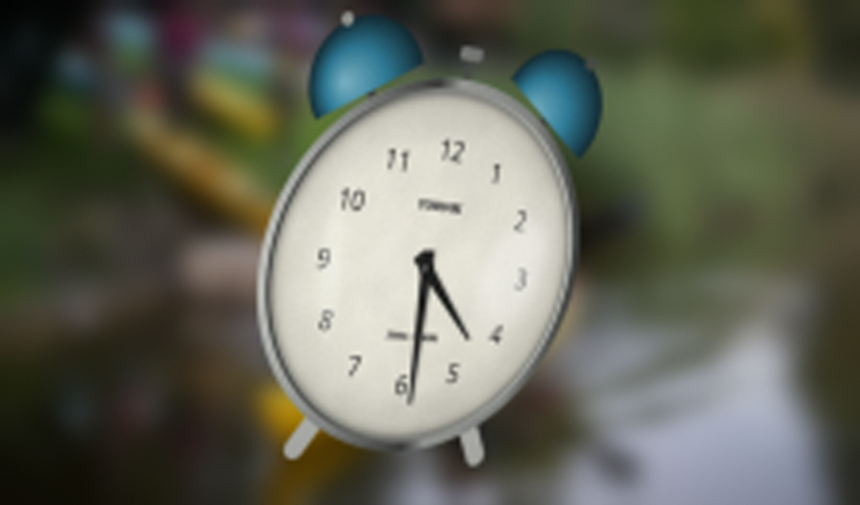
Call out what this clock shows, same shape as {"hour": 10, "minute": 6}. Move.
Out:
{"hour": 4, "minute": 29}
